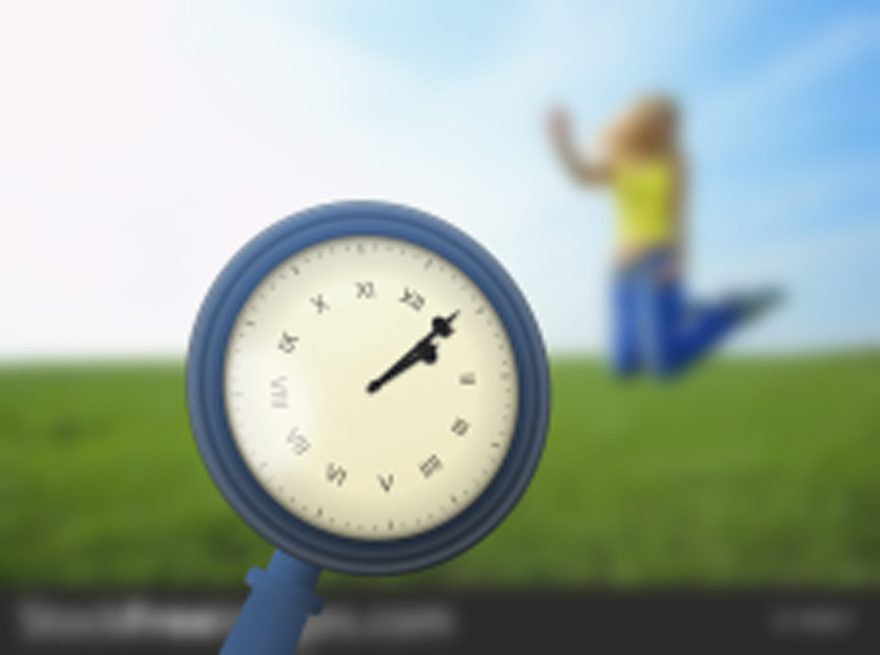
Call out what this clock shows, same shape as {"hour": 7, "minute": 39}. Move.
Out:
{"hour": 1, "minute": 4}
